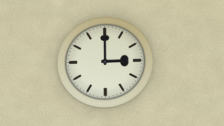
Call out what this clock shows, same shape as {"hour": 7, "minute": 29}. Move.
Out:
{"hour": 3, "minute": 0}
